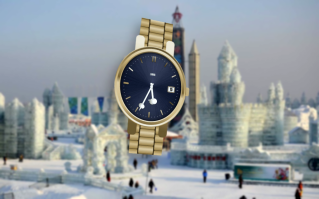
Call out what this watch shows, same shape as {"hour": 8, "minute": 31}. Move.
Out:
{"hour": 5, "minute": 34}
